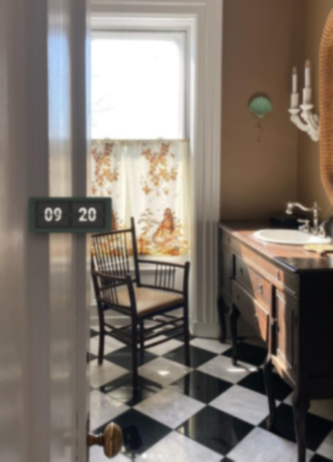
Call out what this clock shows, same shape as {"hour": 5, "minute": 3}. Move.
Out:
{"hour": 9, "minute": 20}
